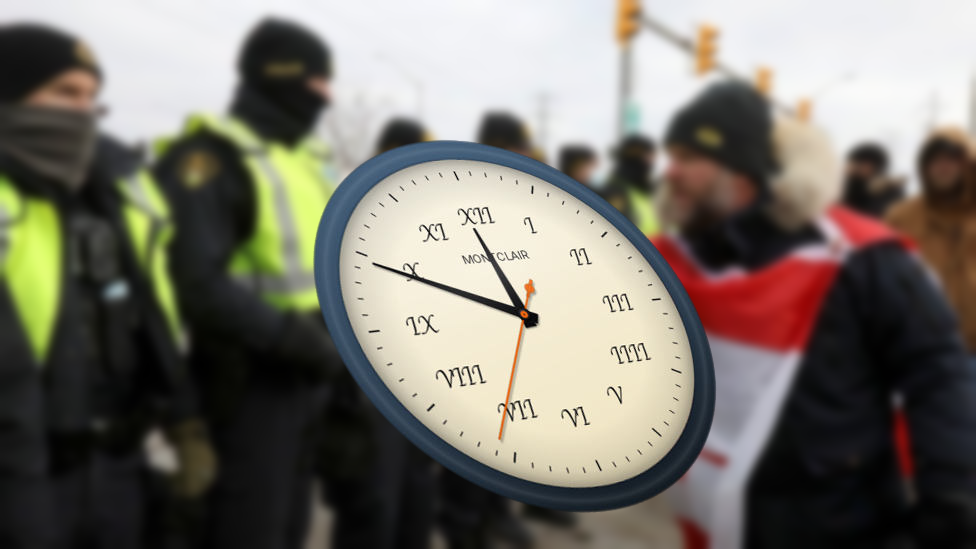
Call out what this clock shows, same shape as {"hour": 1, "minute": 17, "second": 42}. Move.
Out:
{"hour": 11, "minute": 49, "second": 36}
